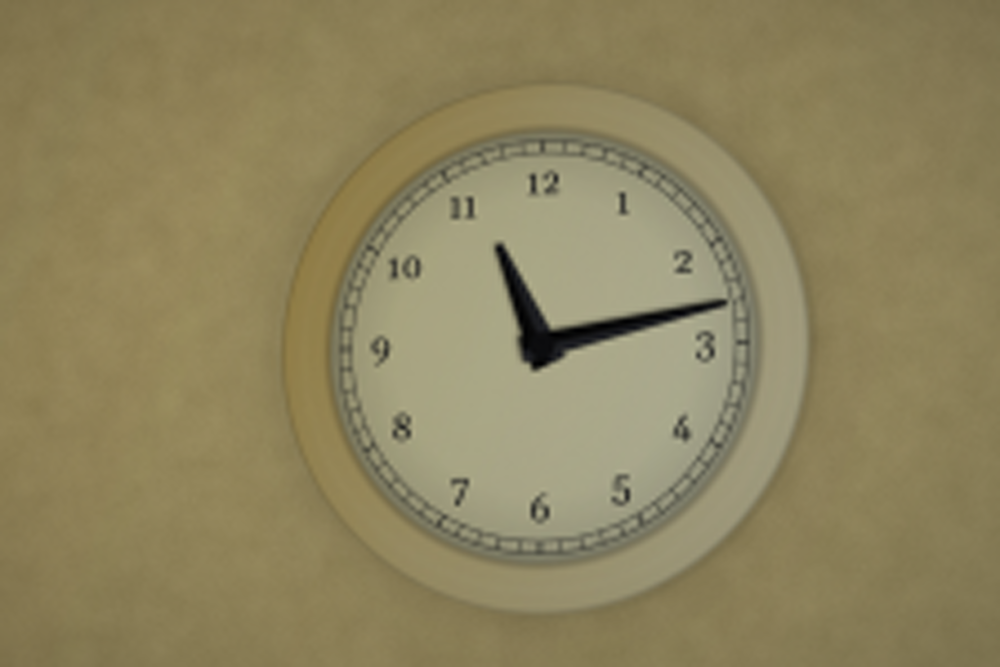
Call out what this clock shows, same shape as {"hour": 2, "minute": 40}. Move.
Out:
{"hour": 11, "minute": 13}
